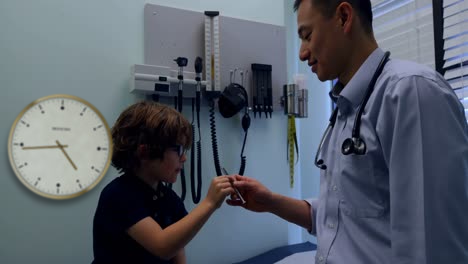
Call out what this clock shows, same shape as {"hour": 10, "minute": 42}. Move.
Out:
{"hour": 4, "minute": 44}
